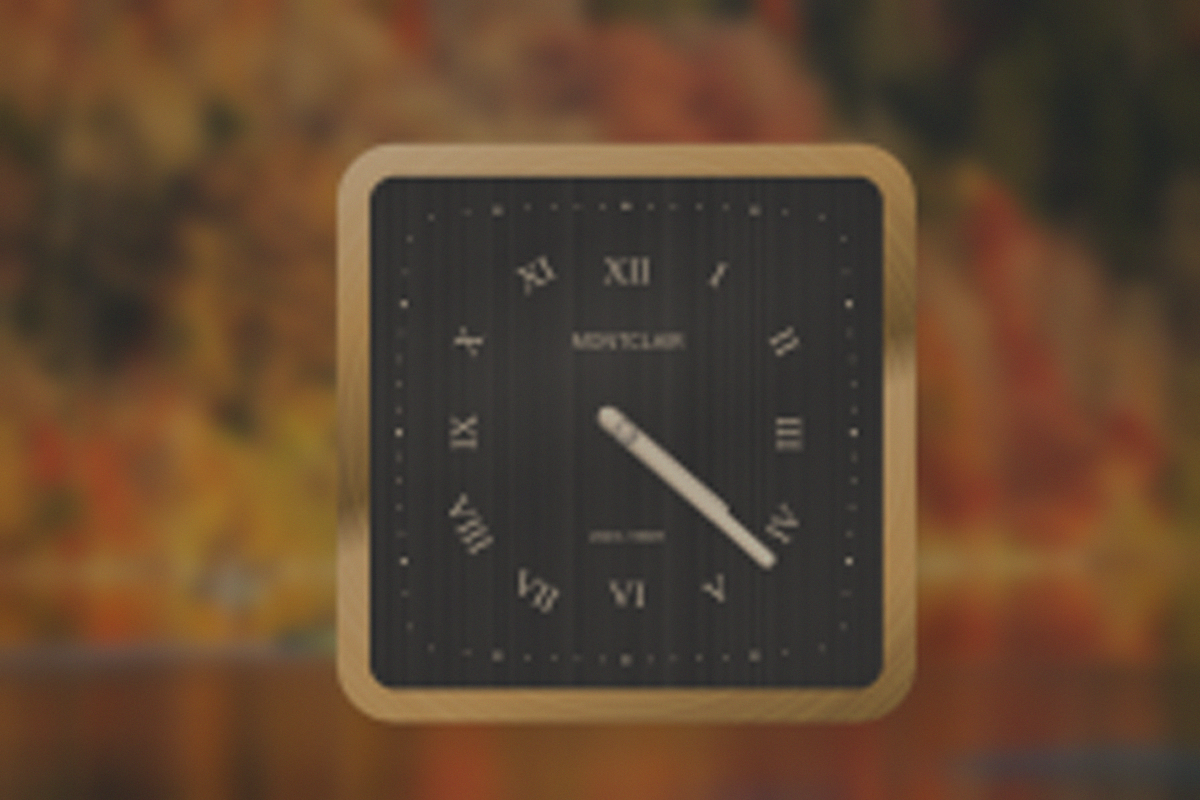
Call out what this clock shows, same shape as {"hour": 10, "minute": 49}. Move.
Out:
{"hour": 4, "minute": 22}
